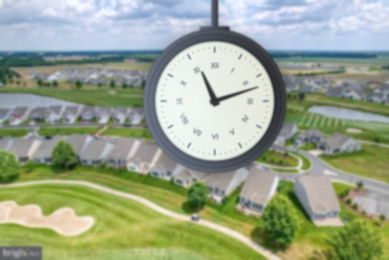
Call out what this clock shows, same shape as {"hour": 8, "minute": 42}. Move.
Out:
{"hour": 11, "minute": 12}
